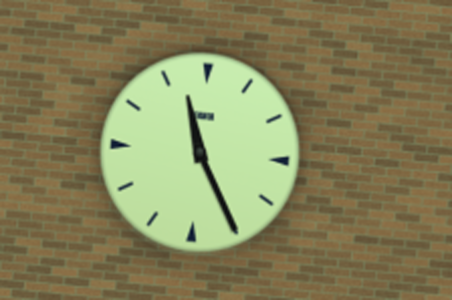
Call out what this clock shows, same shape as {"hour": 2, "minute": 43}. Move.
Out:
{"hour": 11, "minute": 25}
